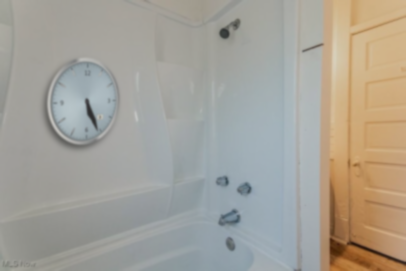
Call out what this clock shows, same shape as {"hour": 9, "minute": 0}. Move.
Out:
{"hour": 5, "minute": 26}
